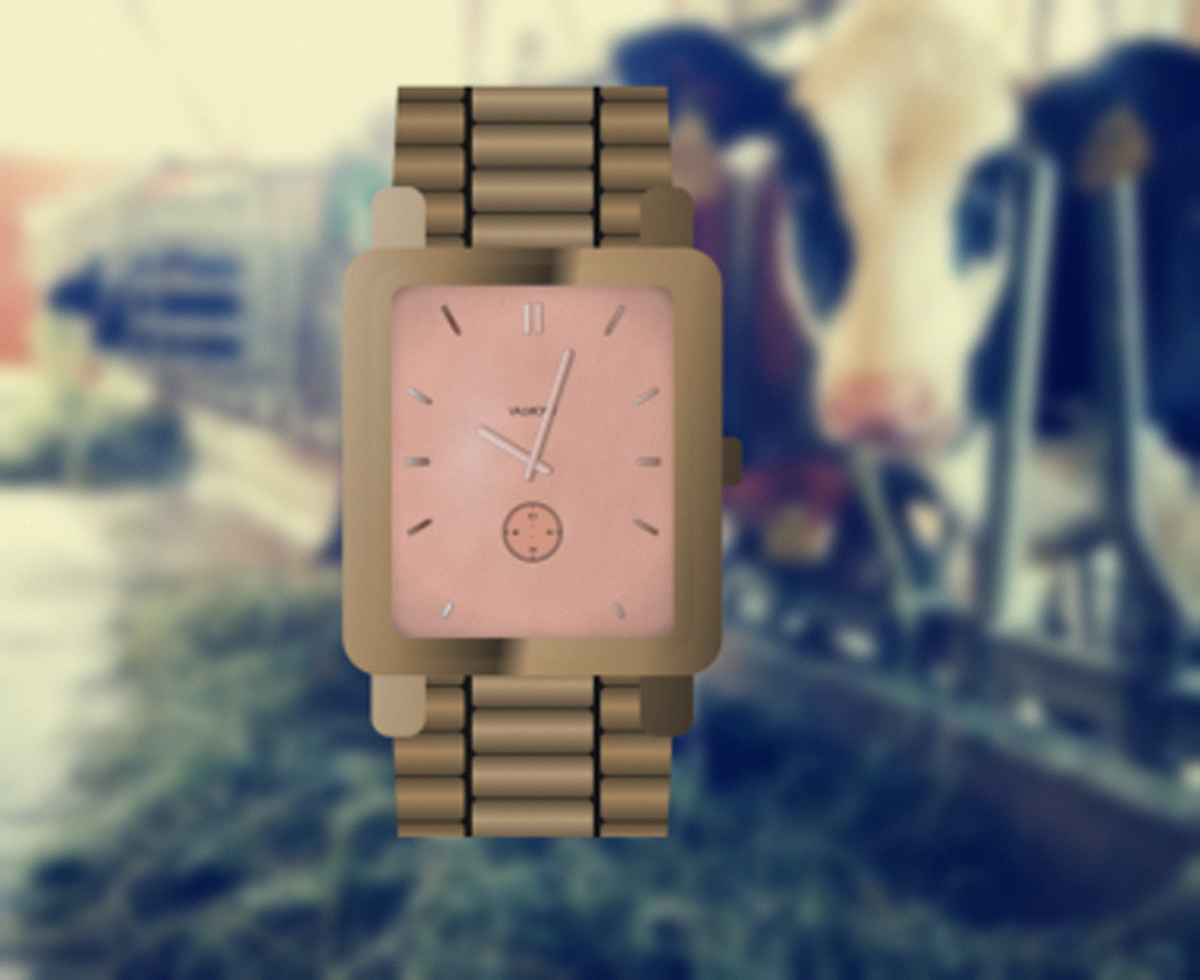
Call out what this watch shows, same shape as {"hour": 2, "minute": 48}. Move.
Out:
{"hour": 10, "minute": 3}
